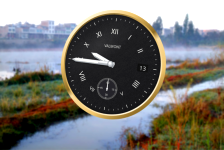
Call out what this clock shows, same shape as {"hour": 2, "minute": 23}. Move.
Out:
{"hour": 9, "minute": 45}
